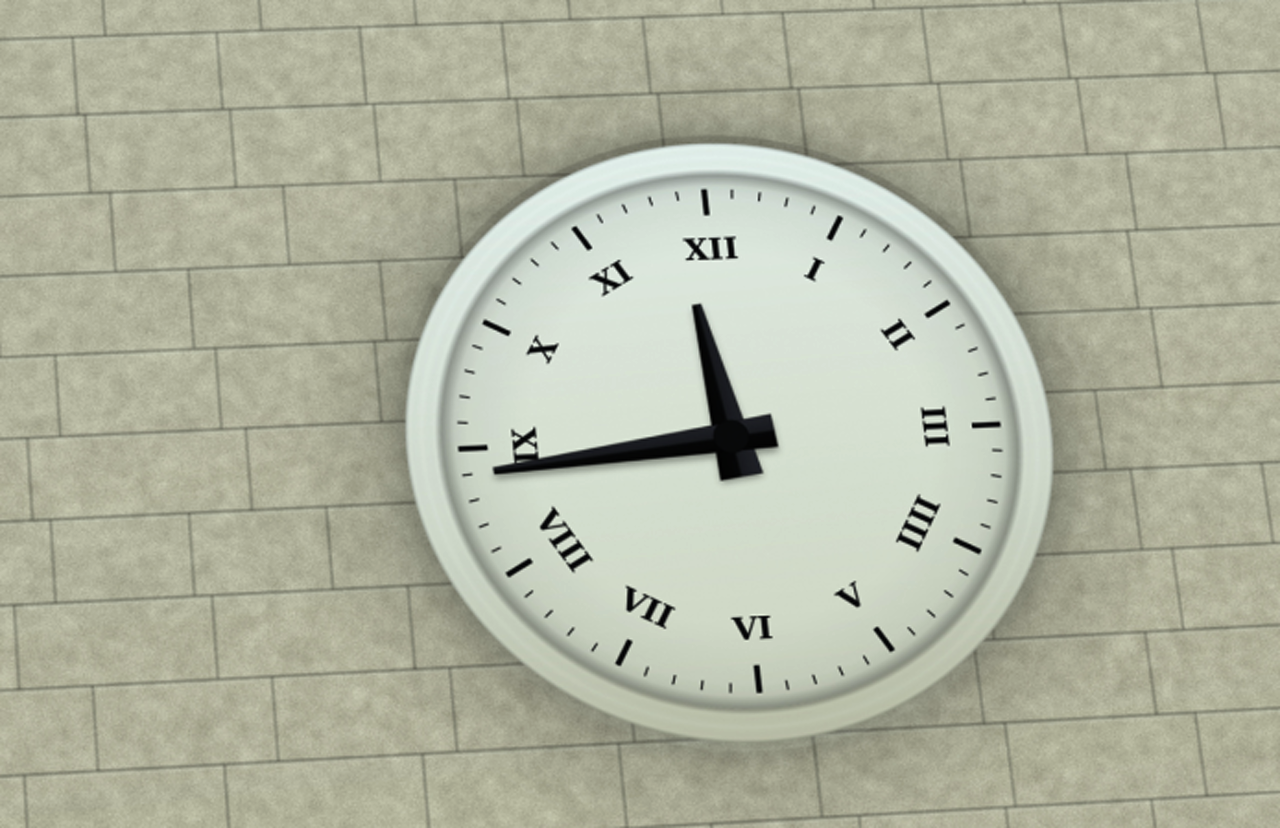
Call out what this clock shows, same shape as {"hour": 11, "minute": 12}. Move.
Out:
{"hour": 11, "minute": 44}
